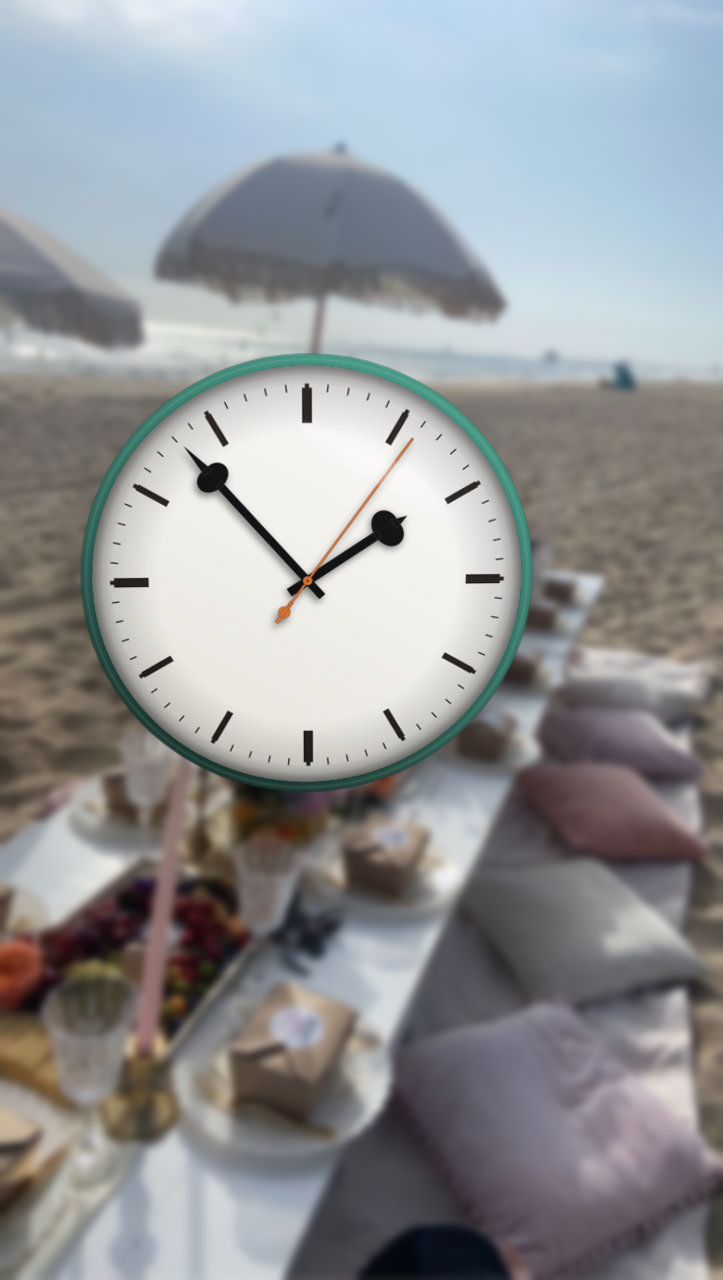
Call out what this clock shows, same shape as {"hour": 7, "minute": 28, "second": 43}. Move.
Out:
{"hour": 1, "minute": 53, "second": 6}
